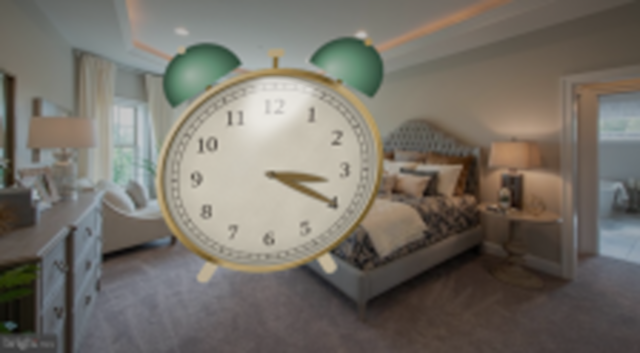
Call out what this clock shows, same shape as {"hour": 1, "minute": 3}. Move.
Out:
{"hour": 3, "minute": 20}
